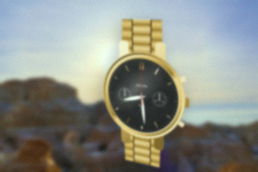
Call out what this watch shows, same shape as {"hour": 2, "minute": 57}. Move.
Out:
{"hour": 8, "minute": 29}
